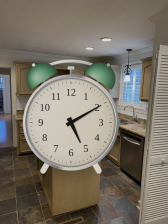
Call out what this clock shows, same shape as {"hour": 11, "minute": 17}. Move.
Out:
{"hour": 5, "minute": 10}
